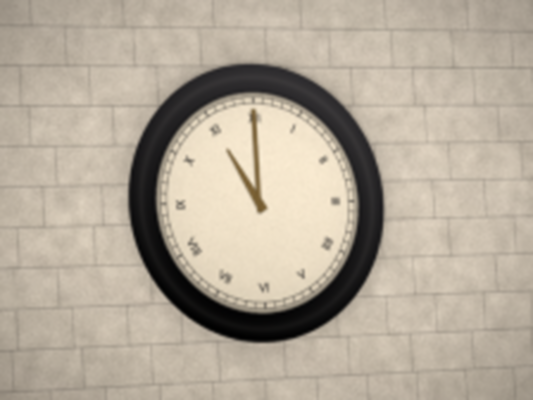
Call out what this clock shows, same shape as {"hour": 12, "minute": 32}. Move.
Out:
{"hour": 11, "minute": 0}
